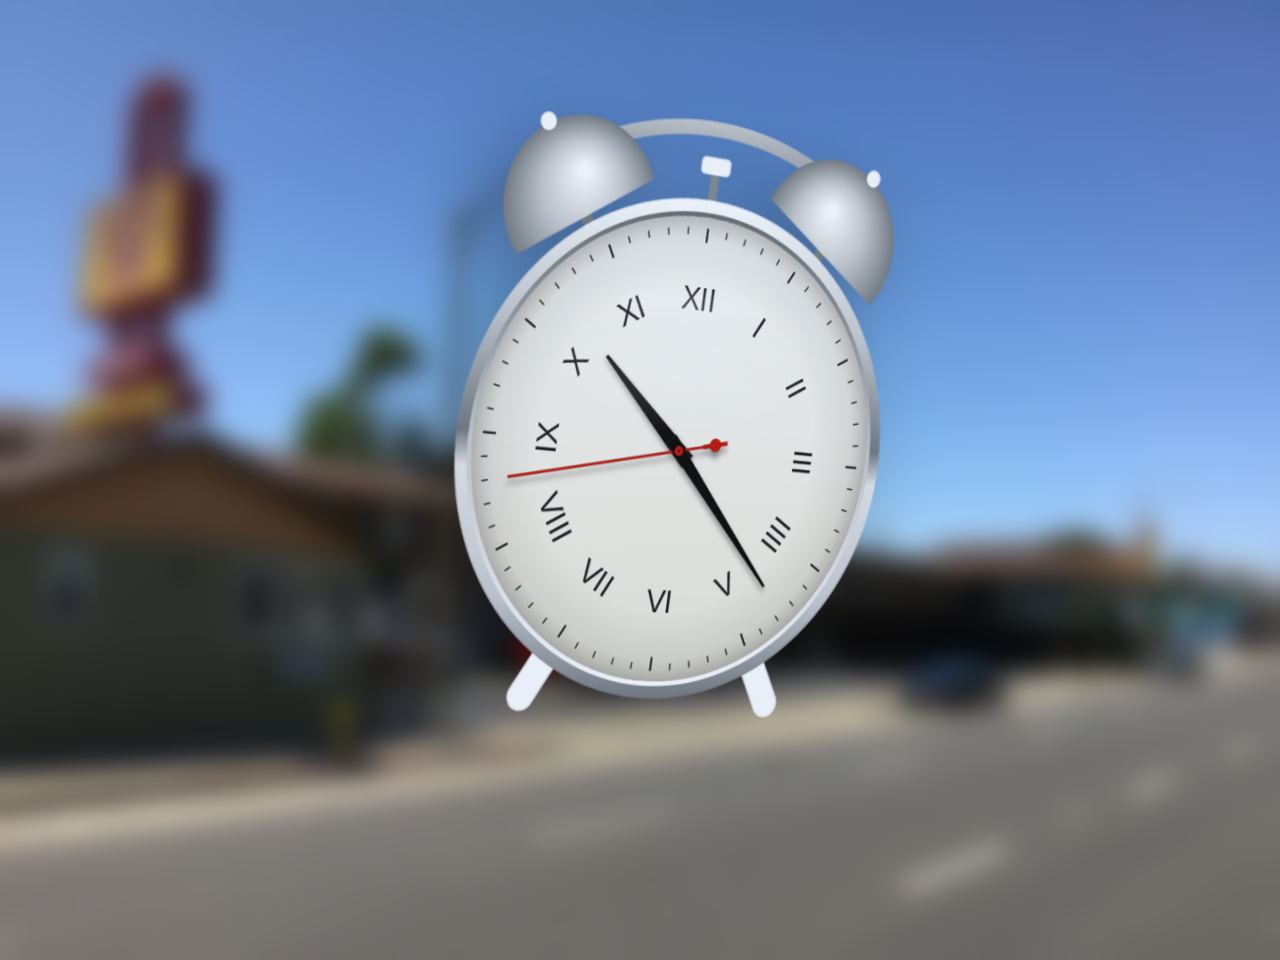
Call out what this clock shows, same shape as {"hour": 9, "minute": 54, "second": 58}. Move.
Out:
{"hour": 10, "minute": 22, "second": 43}
